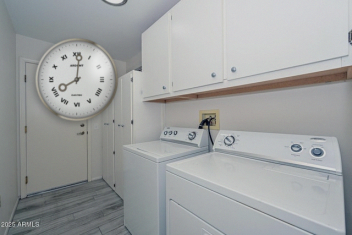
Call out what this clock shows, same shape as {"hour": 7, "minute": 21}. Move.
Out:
{"hour": 8, "minute": 1}
